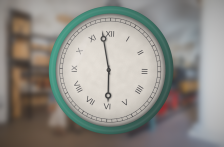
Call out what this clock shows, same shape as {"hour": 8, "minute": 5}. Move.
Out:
{"hour": 5, "minute": 58}
